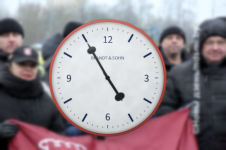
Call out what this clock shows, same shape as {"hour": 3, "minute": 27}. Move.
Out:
{"hour": 4, "minute": 55}
